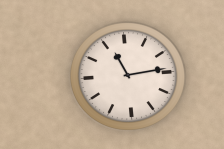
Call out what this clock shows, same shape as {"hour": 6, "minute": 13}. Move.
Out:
{"hour": 11, "minute": 14}
